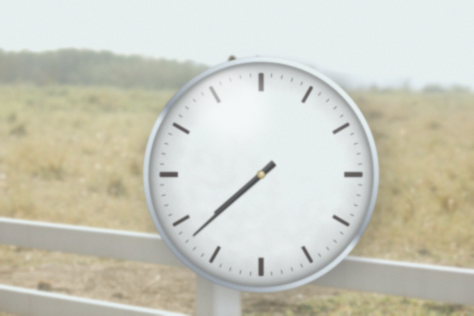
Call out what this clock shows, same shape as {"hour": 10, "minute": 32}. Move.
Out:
{"hour": 7, "minute": 38}
